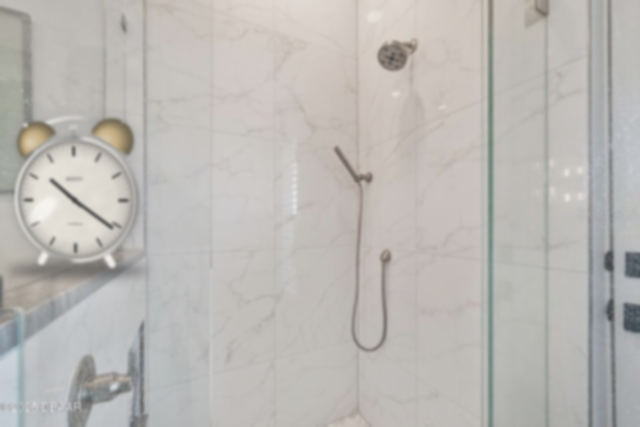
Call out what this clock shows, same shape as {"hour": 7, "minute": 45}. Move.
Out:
{"hour": 10, "minute": 21}
